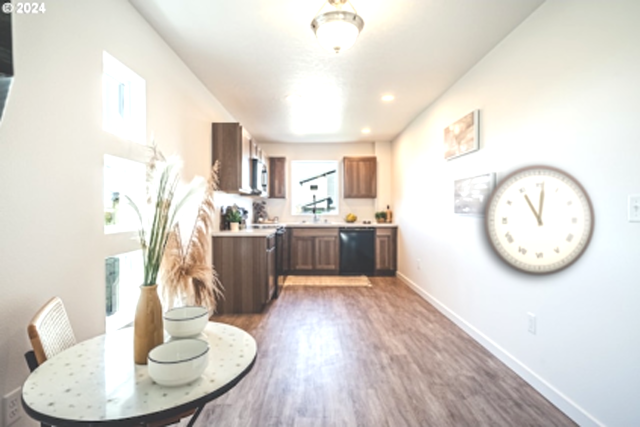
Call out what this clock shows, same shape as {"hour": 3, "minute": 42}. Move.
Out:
{"hour": 11, "minute": 1}
